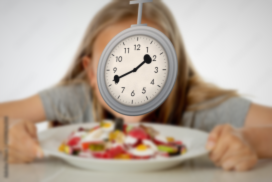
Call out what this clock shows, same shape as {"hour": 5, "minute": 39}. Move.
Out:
{"hour": 1, "minute": 41}
